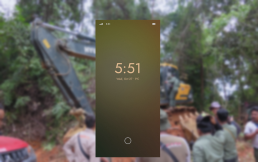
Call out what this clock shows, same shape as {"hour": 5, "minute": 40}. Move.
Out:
{"hour": 5, "minute": 51}
